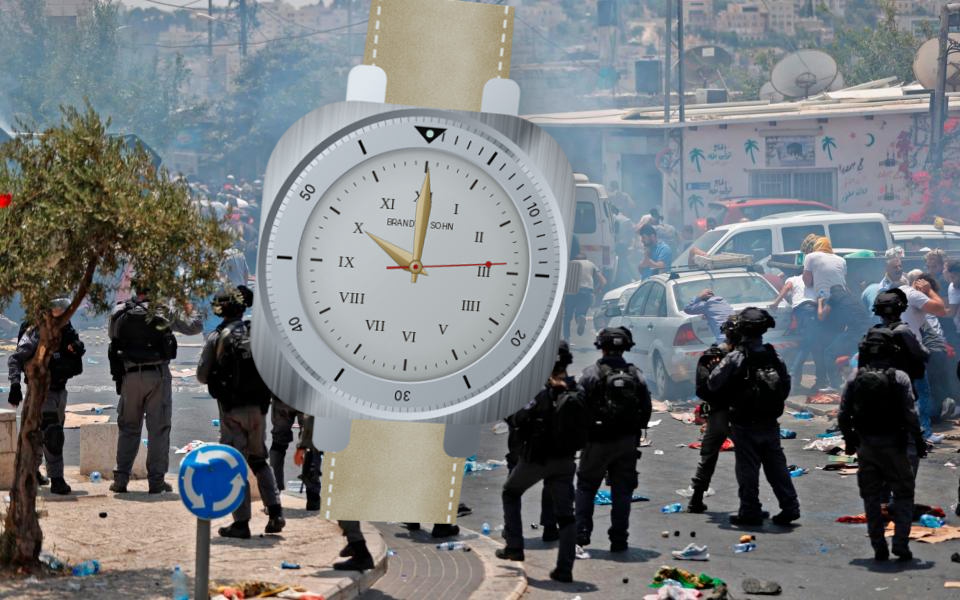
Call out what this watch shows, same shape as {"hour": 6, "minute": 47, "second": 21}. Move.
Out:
{"hour": 10, "minute": 0, "second": 14}
